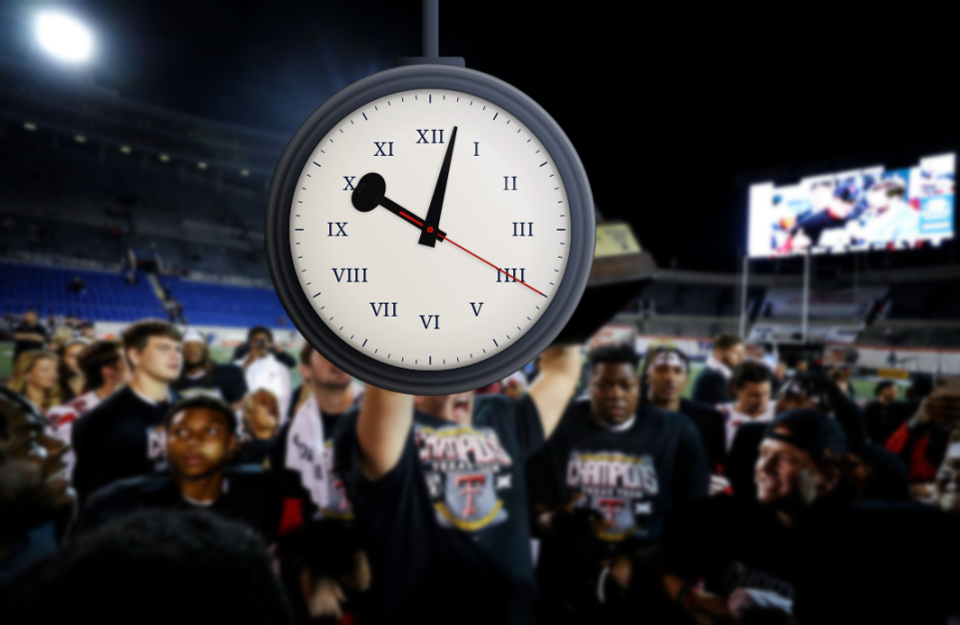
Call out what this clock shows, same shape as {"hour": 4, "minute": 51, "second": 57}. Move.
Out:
{"hour": 10, "minute": 2, "second": 20}
